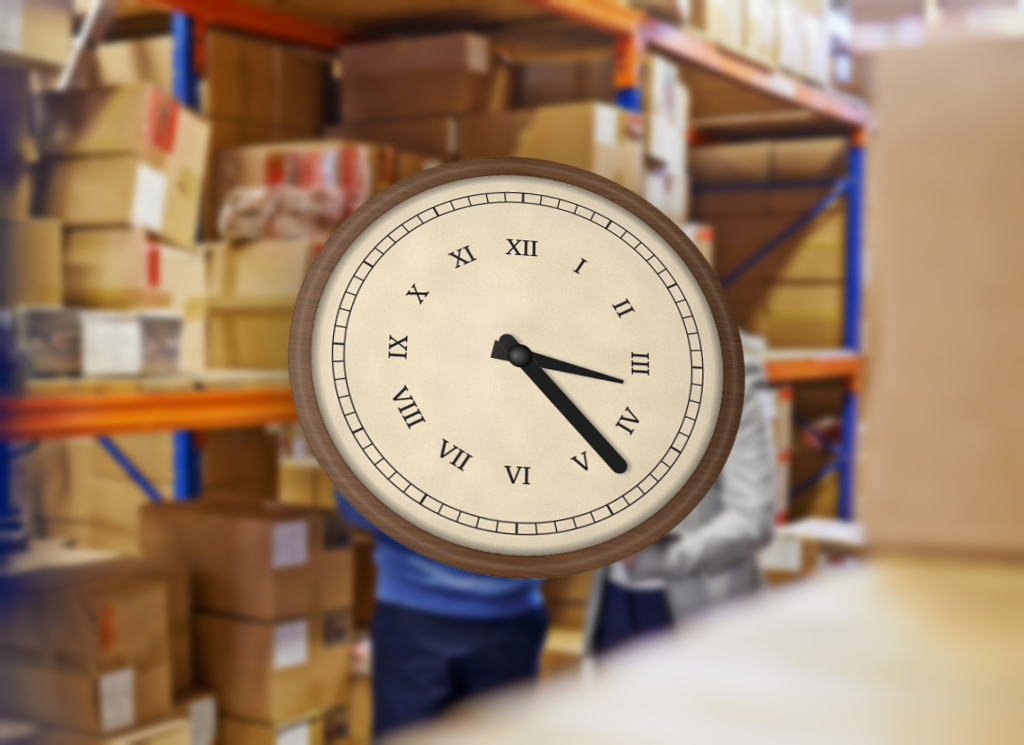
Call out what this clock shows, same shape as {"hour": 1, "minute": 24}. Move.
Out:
{"hour": 3, "minute": 23}
